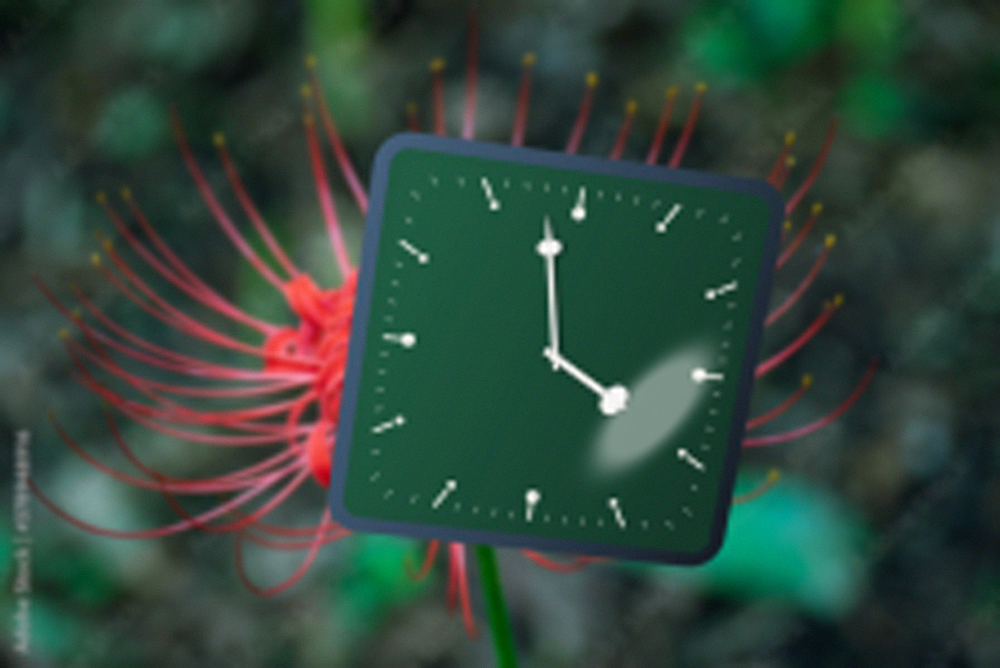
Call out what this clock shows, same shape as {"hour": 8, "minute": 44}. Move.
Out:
{"hour": 3, "minute": 58}
